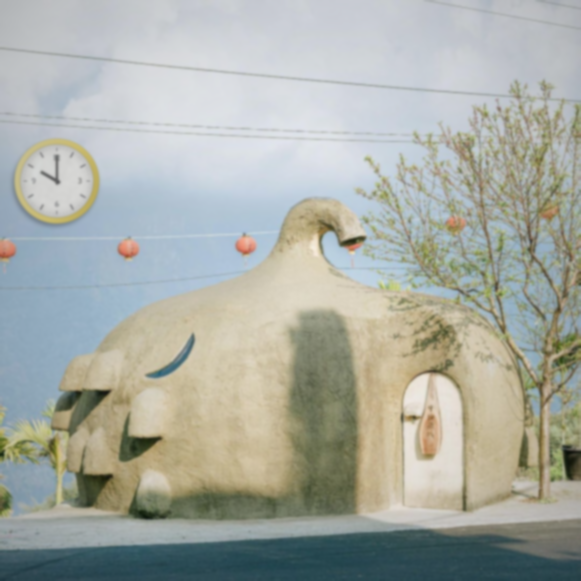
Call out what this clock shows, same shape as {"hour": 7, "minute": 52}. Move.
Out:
{"hour": 10, "minute": 0}
